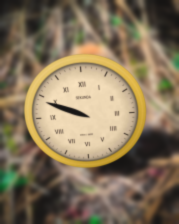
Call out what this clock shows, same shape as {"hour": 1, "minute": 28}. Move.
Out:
{"hour": 9, "minute": 49}
